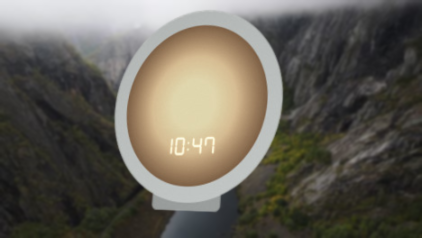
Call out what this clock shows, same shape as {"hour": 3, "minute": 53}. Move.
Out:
{"hour": 10, "minute": 47}
